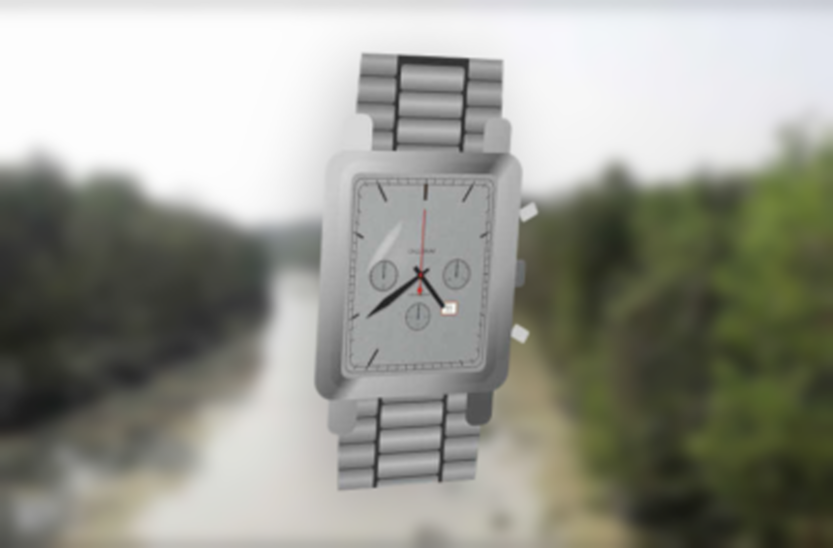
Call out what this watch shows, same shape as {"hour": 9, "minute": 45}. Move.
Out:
{"hour": 4, "minute": 39}
